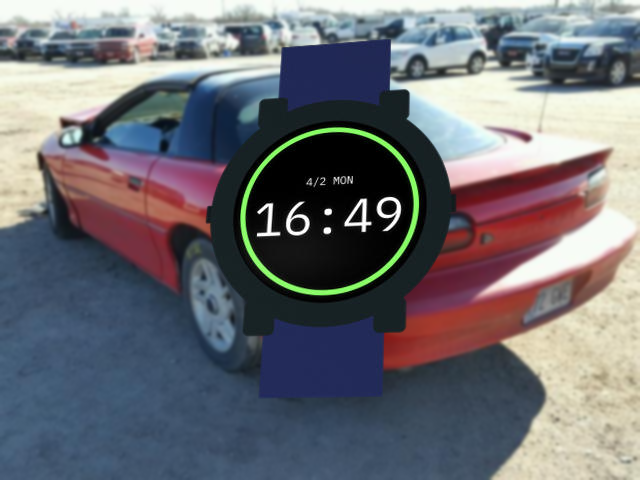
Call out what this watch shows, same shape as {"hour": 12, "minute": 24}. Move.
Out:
{"hour": 16, "minute": 49}
